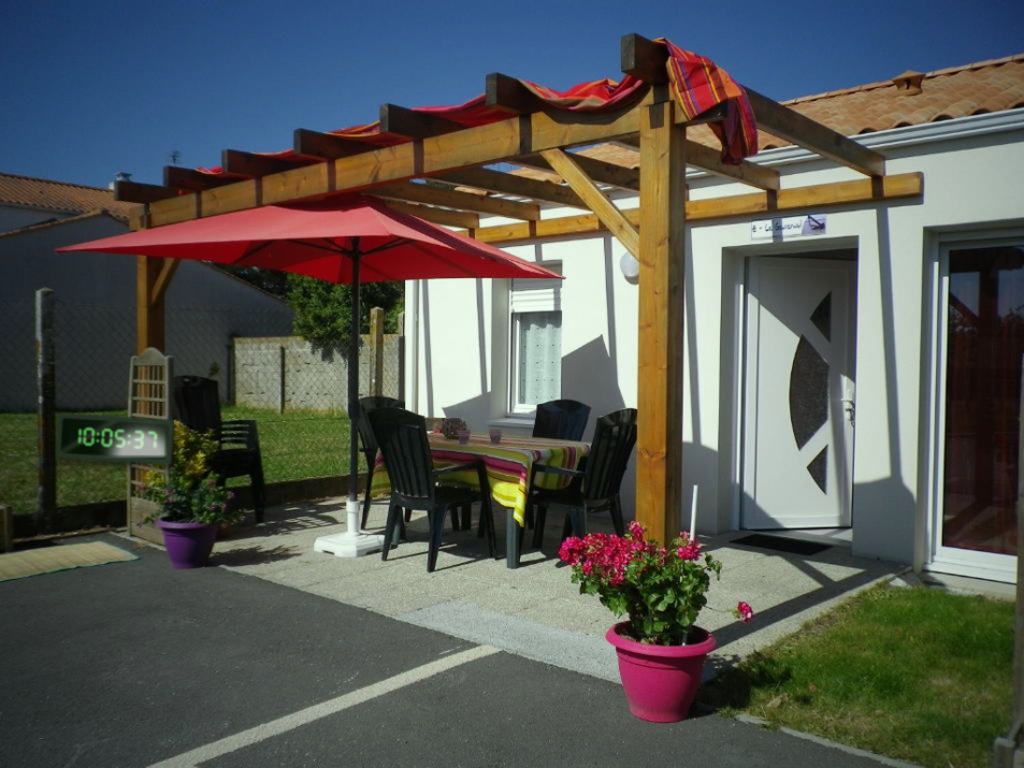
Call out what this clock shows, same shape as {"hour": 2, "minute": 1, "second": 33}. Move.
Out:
{"hour": 10, "minute": 5, "second": 37}
